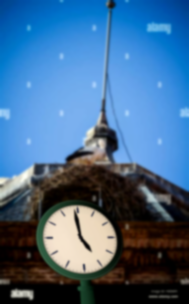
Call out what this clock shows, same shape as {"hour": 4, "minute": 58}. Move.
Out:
{"hour": 4, "minute": 59}
